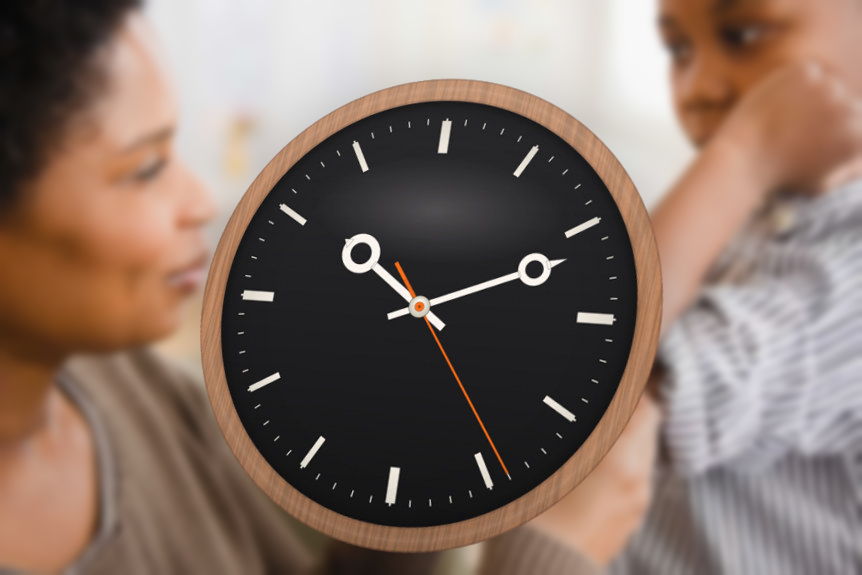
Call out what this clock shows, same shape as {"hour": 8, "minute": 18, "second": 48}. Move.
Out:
{"hour": 10, "minute": 11, "second": 24}
